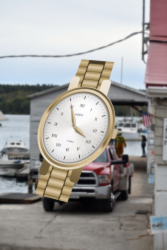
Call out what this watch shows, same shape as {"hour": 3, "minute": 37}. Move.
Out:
{"hour": 3, "minute": 55}
